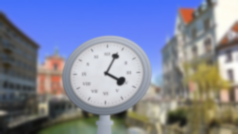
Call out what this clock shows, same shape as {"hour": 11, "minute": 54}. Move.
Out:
{"hour": 4, "minute": 4}
